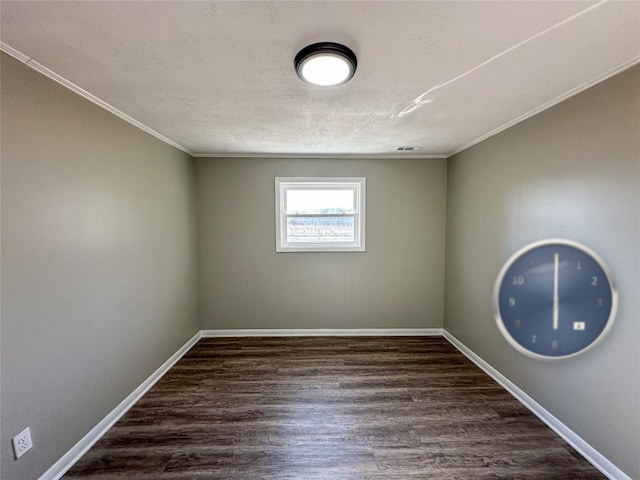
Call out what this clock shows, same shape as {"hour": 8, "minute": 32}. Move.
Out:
{"hour": 6, "minute": 0}
